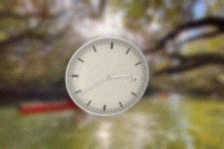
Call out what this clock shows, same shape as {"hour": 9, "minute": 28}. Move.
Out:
{"hour": 2, "minute": 39}
